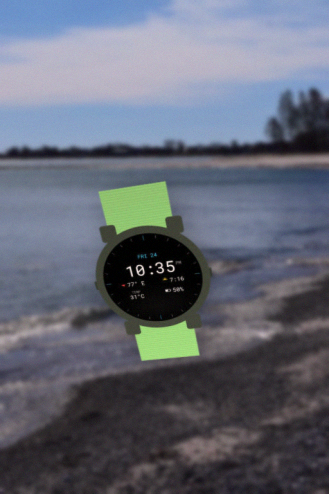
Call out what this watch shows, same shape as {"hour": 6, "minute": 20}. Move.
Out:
{"hour": 10, "minute": 35}
